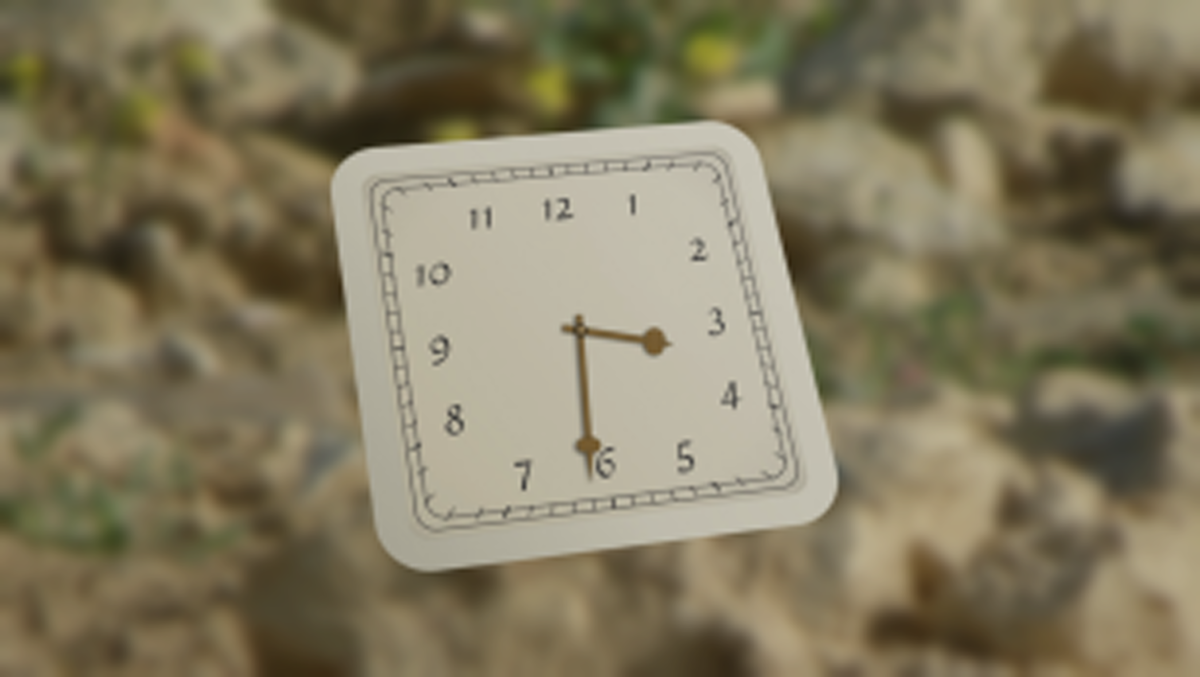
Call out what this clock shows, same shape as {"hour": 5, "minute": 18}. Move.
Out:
{"hour": 3, "minute": 31}
